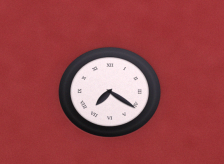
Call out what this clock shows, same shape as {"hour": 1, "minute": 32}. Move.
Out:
{"hour": 7, "minute": 21}
